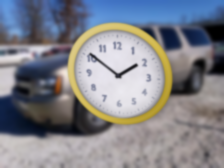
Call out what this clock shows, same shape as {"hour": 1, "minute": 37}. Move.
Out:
{"hour": 1, "minute": 51}
